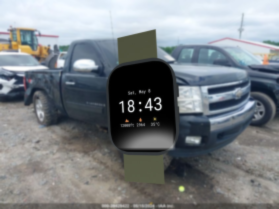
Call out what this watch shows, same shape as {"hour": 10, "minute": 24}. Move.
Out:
{"hour": 18, "minute": 43}
